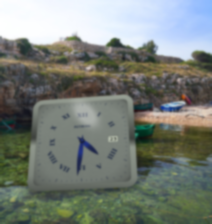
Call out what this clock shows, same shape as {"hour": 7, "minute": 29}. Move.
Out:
{"hour": 4, "minute": 31}
